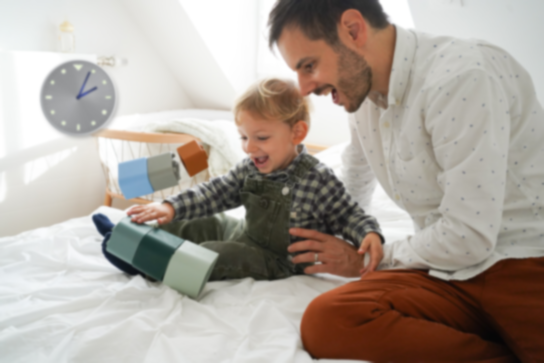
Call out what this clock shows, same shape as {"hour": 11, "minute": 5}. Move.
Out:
{"hour": 2, "minute": 4}
